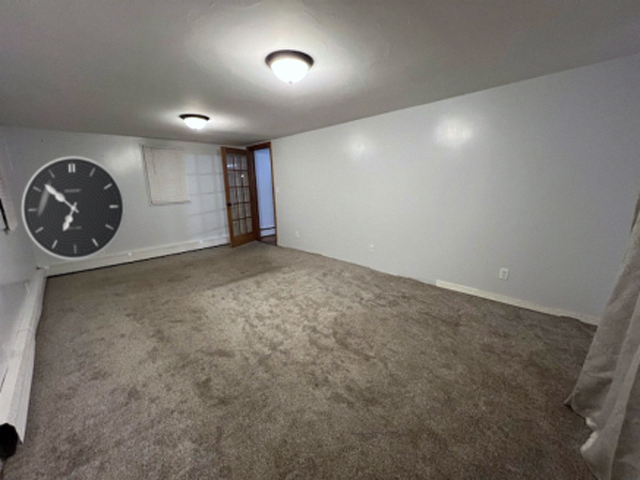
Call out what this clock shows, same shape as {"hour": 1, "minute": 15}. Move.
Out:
{"hour": 6, "minute": 52}
